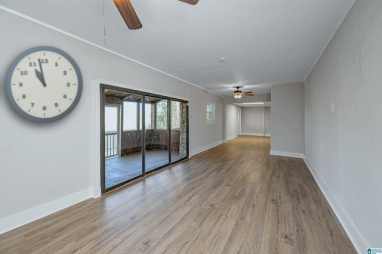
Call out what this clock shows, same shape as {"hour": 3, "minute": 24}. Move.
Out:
{"hour": 10, "minute": 58}
